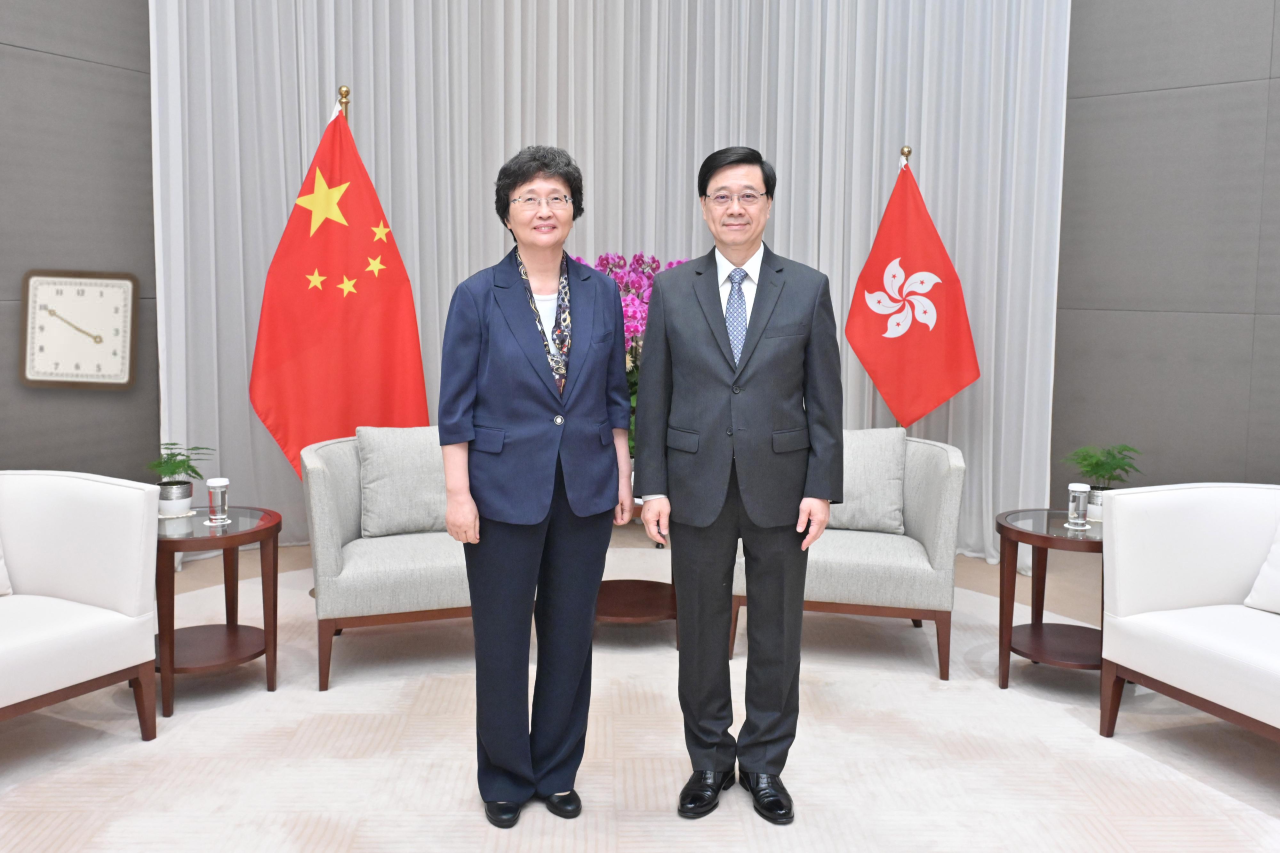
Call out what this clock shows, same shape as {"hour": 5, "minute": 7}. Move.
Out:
{"hour": 3, "minute": 50}
